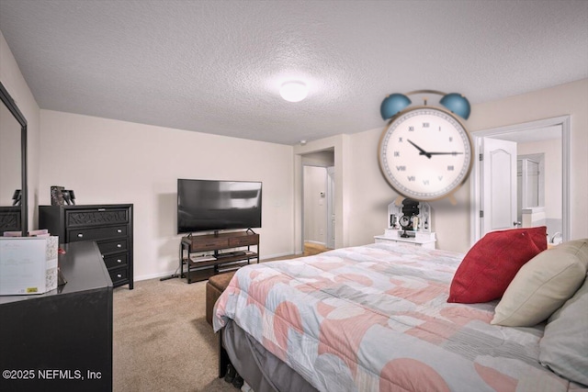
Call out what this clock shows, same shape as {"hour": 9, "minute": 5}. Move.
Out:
{"hour": 10, "minute": 15}
